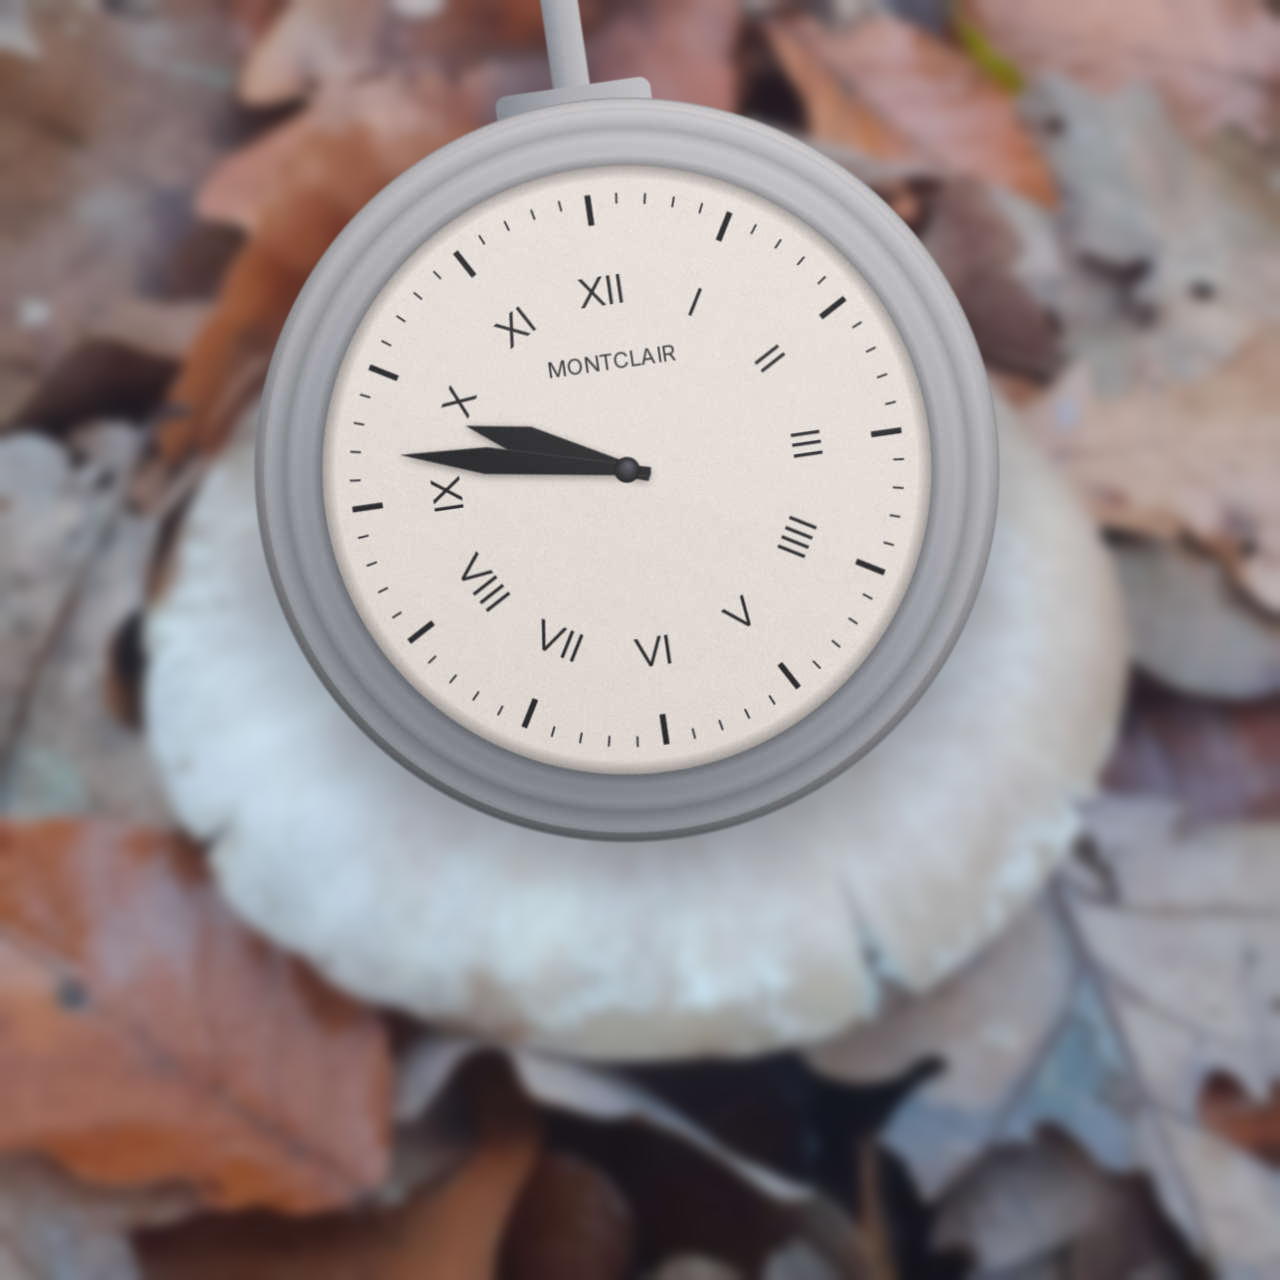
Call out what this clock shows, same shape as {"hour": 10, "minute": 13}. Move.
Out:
{"hour": 9, "minute": 47}
